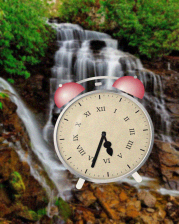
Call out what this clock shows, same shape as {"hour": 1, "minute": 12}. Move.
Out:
{"hour": 5, "minute": 34}
